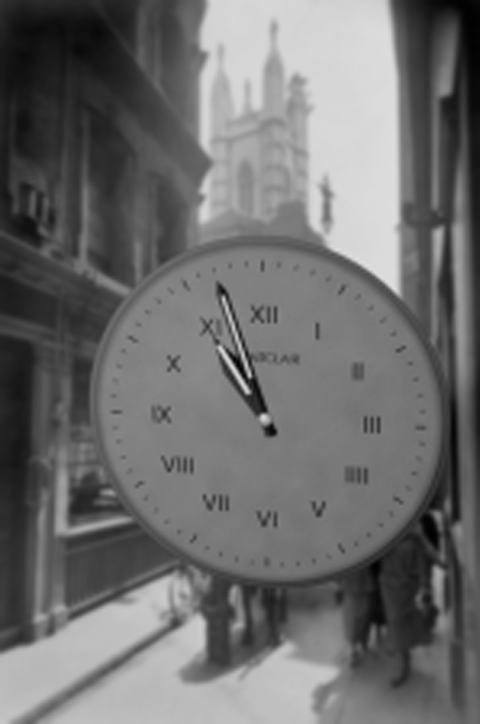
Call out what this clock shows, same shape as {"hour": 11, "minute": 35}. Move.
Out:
{"hour": 10, "minute": 57}
